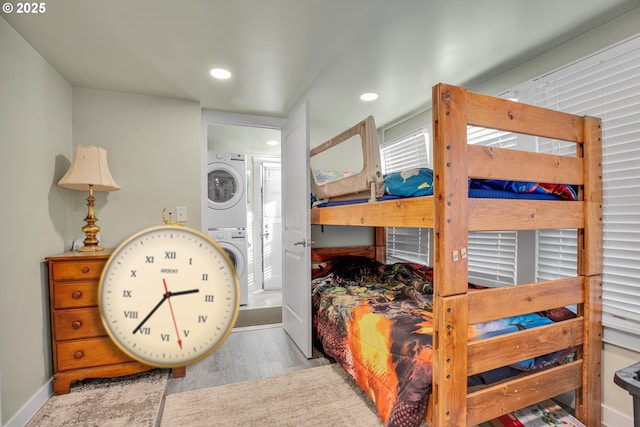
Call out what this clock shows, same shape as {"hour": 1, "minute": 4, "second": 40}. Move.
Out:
{"hour": 2, "minute": 36, "second": 27}
